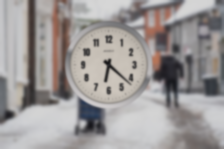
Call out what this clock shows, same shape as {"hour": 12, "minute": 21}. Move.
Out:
{"hour": 6, "minute": 22}
